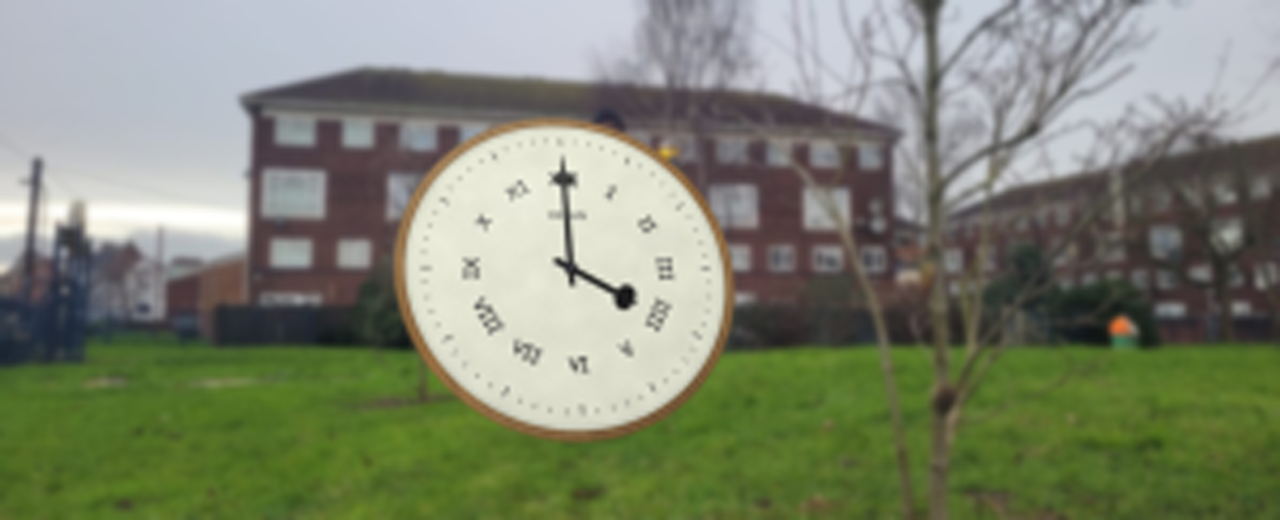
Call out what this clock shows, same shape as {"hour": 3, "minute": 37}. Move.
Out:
{"hour": 4, "minute": 0}
